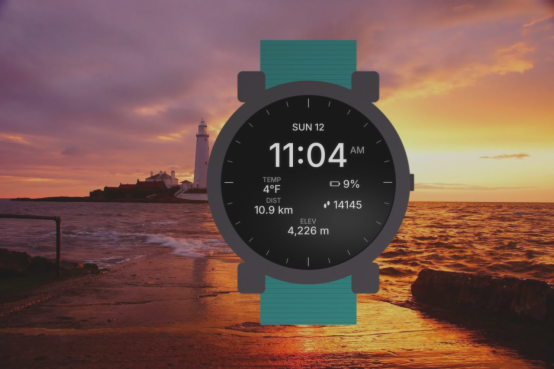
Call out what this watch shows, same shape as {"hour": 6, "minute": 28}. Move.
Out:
{"hour": 11, "minute": 4}
